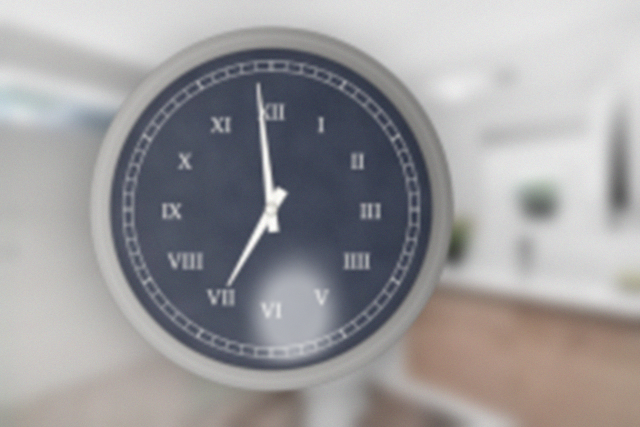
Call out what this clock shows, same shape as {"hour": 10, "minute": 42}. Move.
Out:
{"hour": 6, "minute": 59}
